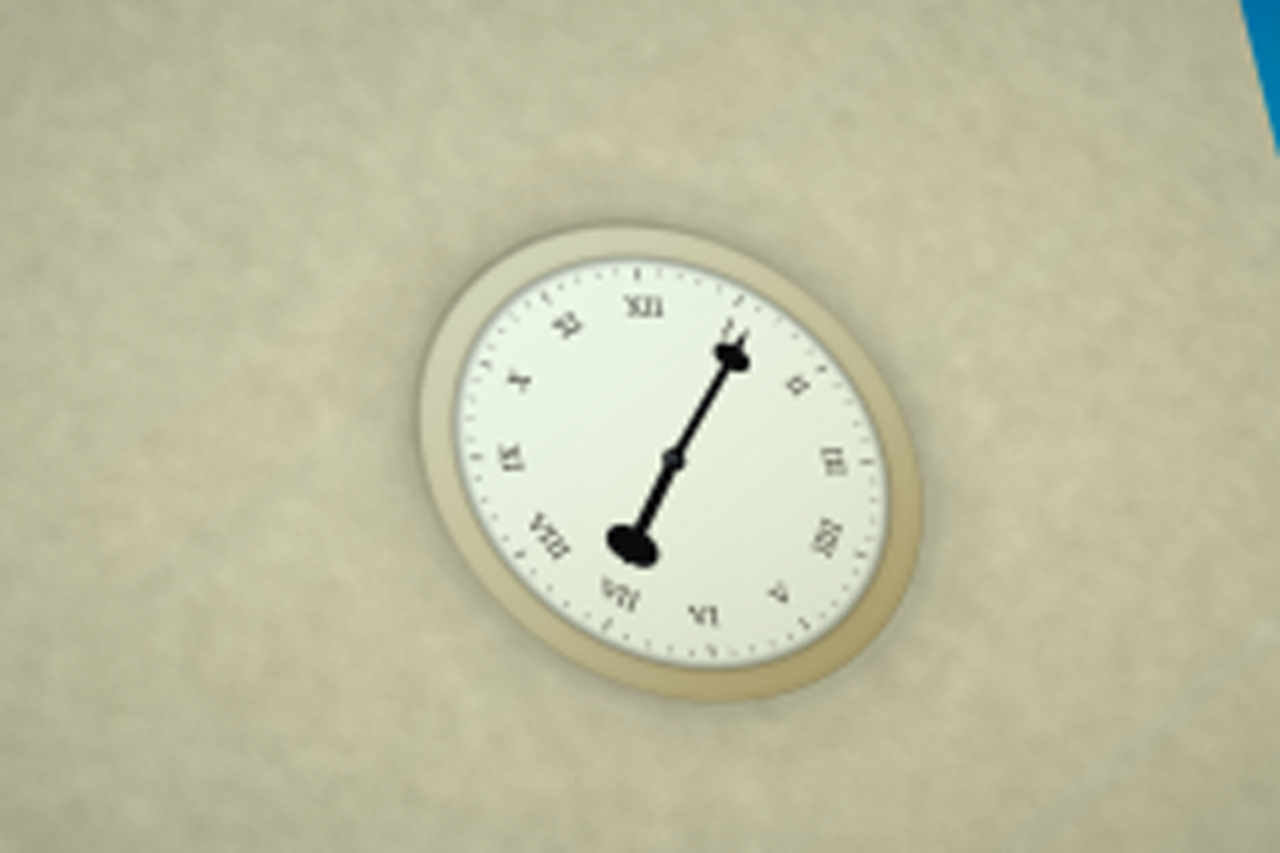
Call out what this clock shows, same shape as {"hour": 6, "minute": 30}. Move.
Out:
{"hour": 7, "minute": 6}
